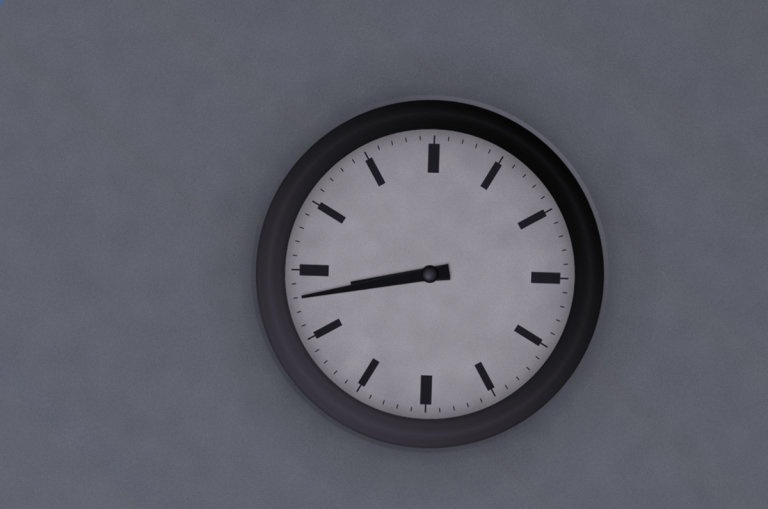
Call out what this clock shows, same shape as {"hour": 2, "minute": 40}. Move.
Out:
{"hour": 8, "minute": 43}
